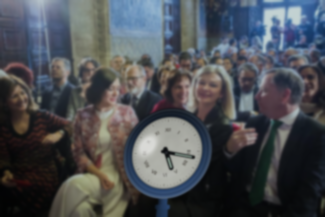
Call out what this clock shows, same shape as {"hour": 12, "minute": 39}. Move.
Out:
{"hour": 5, "minute": 17}
